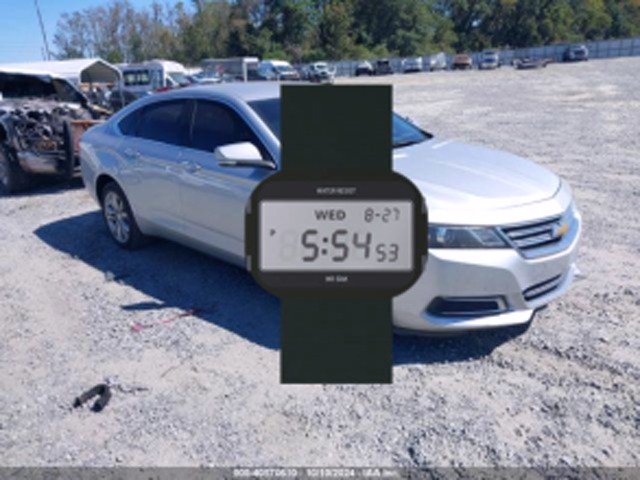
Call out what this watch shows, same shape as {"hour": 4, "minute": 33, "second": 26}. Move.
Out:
{"hour": 5, "minute": 54, "second": 53}
